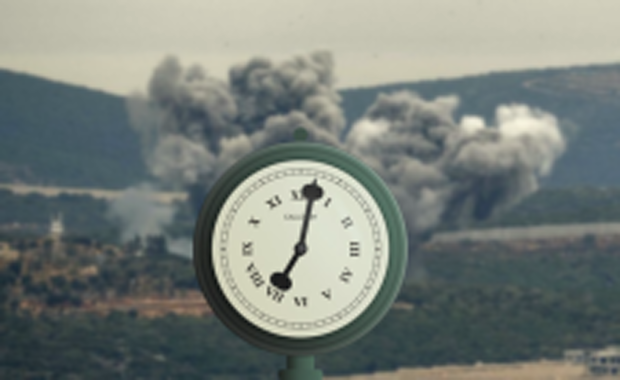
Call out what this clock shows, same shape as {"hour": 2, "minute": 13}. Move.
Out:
{"hour": 7, "minute": 2}
